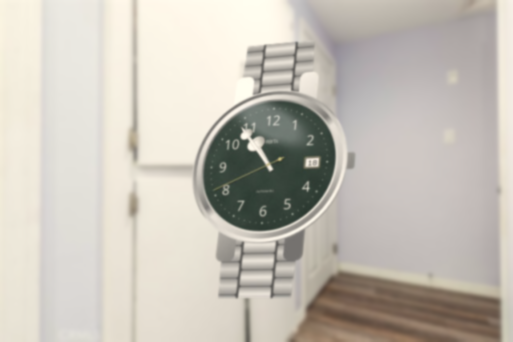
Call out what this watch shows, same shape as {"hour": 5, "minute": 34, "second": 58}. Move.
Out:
{"hour": 10, "minute": 53, "second": 41}
